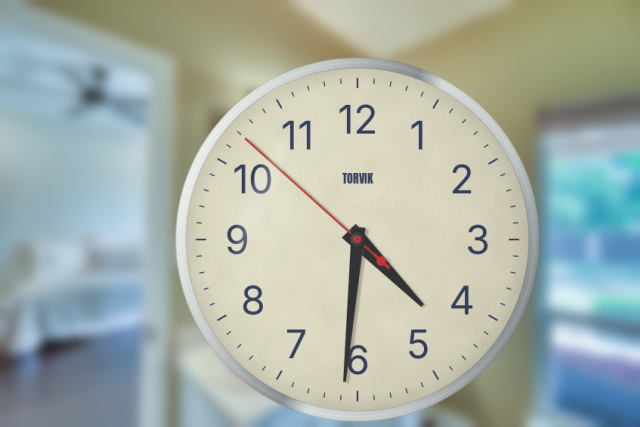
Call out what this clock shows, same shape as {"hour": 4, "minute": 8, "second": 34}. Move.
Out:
{"hour": 4, "minute": 30, "second": 52}
